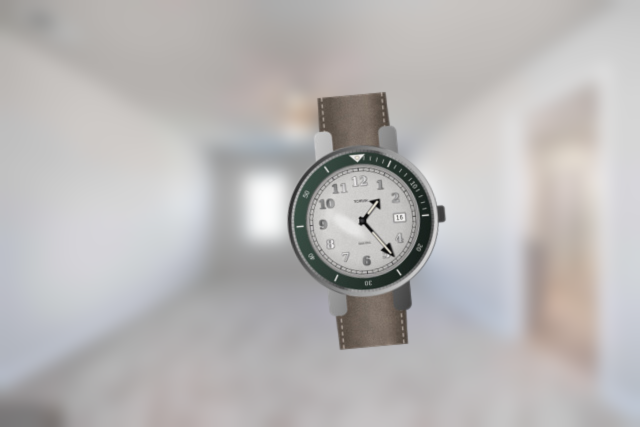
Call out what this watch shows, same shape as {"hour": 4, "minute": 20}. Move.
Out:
{"hour": 1, "minute": 24}
